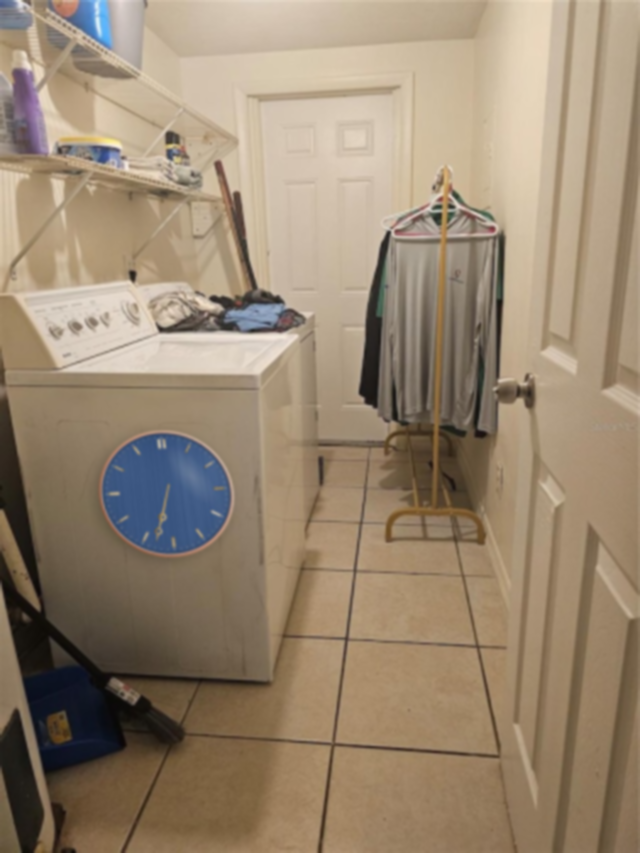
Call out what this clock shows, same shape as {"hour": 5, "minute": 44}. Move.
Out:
{"hour": 6, "minute": 33}
